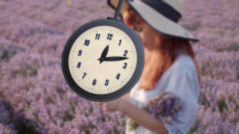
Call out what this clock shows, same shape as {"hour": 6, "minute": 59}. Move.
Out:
{"hour": 12, "minute": 12}
